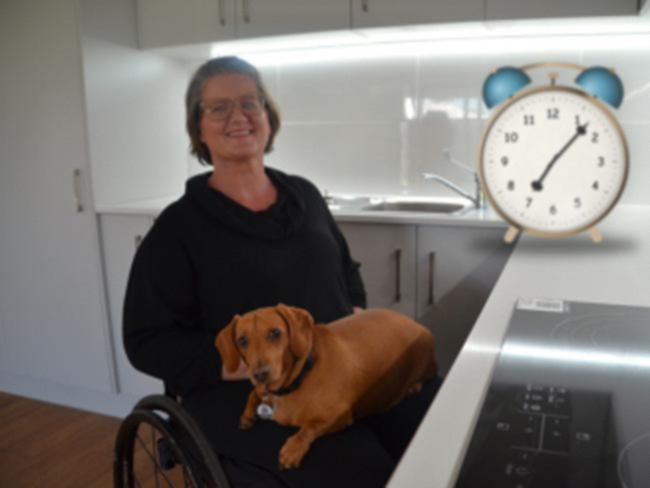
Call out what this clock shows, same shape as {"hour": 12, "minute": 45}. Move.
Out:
{"hour": 7, "minute": 7}
